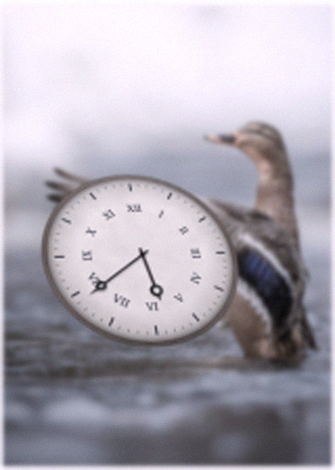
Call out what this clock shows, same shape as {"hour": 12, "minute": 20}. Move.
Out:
{"hour": 5, "minute": 39}
